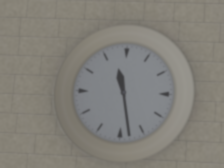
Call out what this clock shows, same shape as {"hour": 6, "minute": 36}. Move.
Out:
{"hour": 11, "minute": 28}
